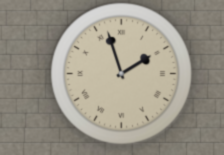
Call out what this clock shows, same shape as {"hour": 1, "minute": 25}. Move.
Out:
{"hour": 1, "minute": 57}
